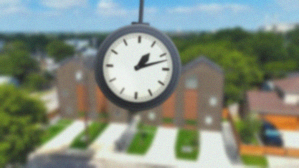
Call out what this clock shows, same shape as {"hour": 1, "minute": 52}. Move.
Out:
{"hour": 1, "minute": 12}
